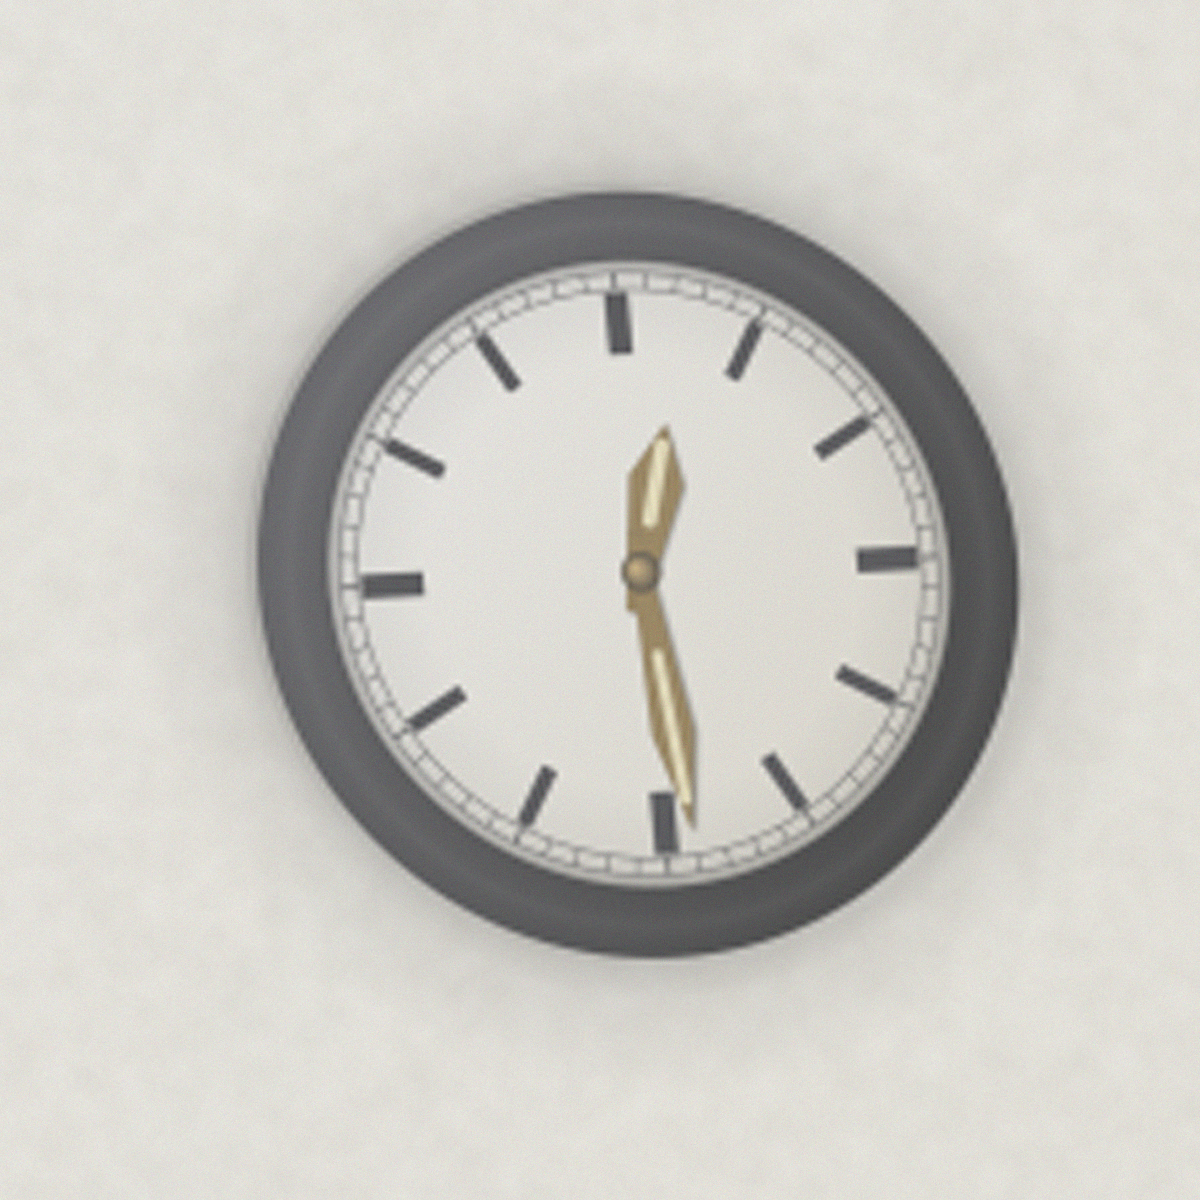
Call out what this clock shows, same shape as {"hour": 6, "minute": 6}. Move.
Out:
{"hour": 12, "minute": 29}
